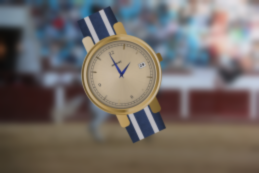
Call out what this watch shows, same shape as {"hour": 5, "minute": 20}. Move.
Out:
{"hour": 1, "minute": 59}
